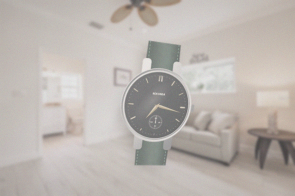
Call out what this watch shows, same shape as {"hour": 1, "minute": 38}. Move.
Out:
{"hour": 7, "minute": 17}
